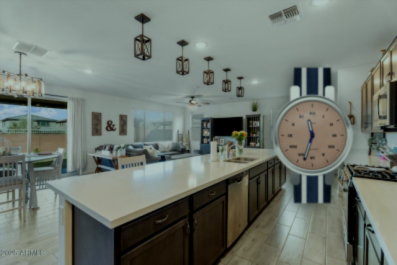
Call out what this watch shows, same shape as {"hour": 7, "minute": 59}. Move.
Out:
{"hour": 11, "minute": 33}
